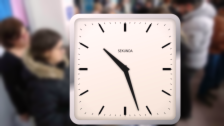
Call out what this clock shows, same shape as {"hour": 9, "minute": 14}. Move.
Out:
{"hour": 10, "minute": 27}
